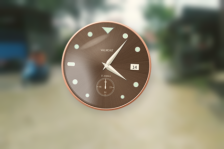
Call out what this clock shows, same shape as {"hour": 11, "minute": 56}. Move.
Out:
{"hour": 4, "minute": 6}
